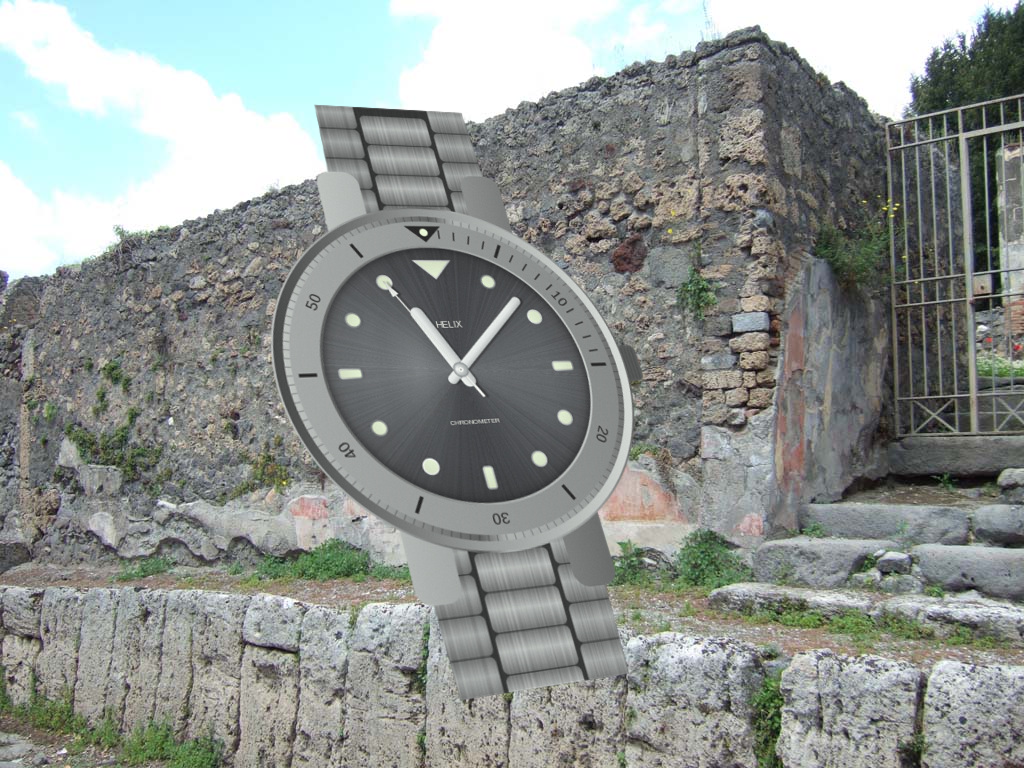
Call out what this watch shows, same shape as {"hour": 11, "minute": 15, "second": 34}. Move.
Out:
{"hour": 11, "minute": 7, "second": 55}
